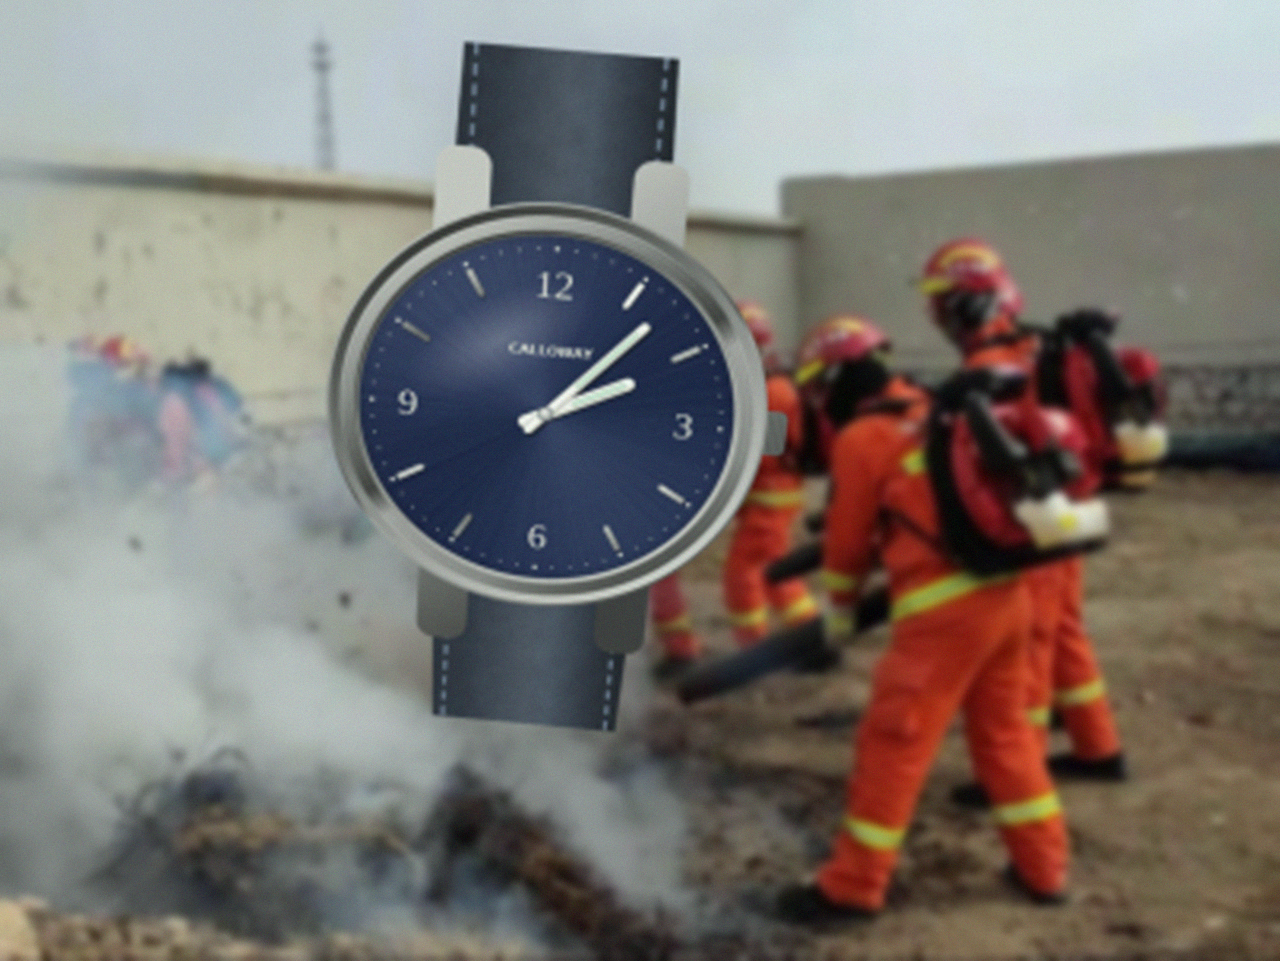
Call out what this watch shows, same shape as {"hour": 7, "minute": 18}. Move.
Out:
{"hour": 2, "minute": 7}
